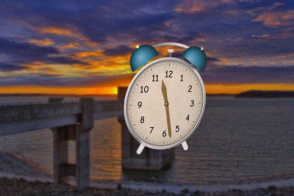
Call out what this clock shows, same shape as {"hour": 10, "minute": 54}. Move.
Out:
{"hour": 11, "minute": 28}
